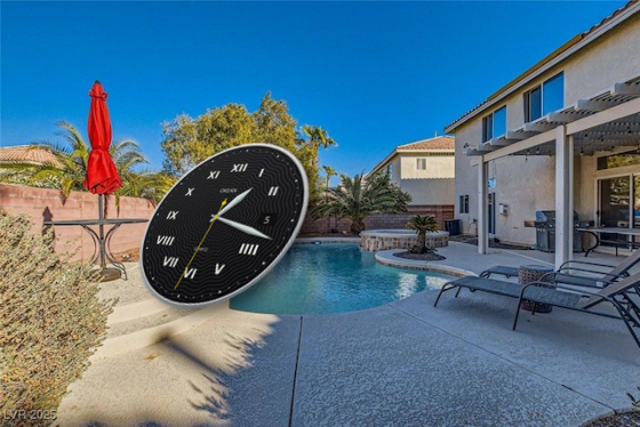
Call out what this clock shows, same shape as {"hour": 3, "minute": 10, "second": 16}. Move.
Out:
{"hour": 1, "minute": 17, "second": 31}
